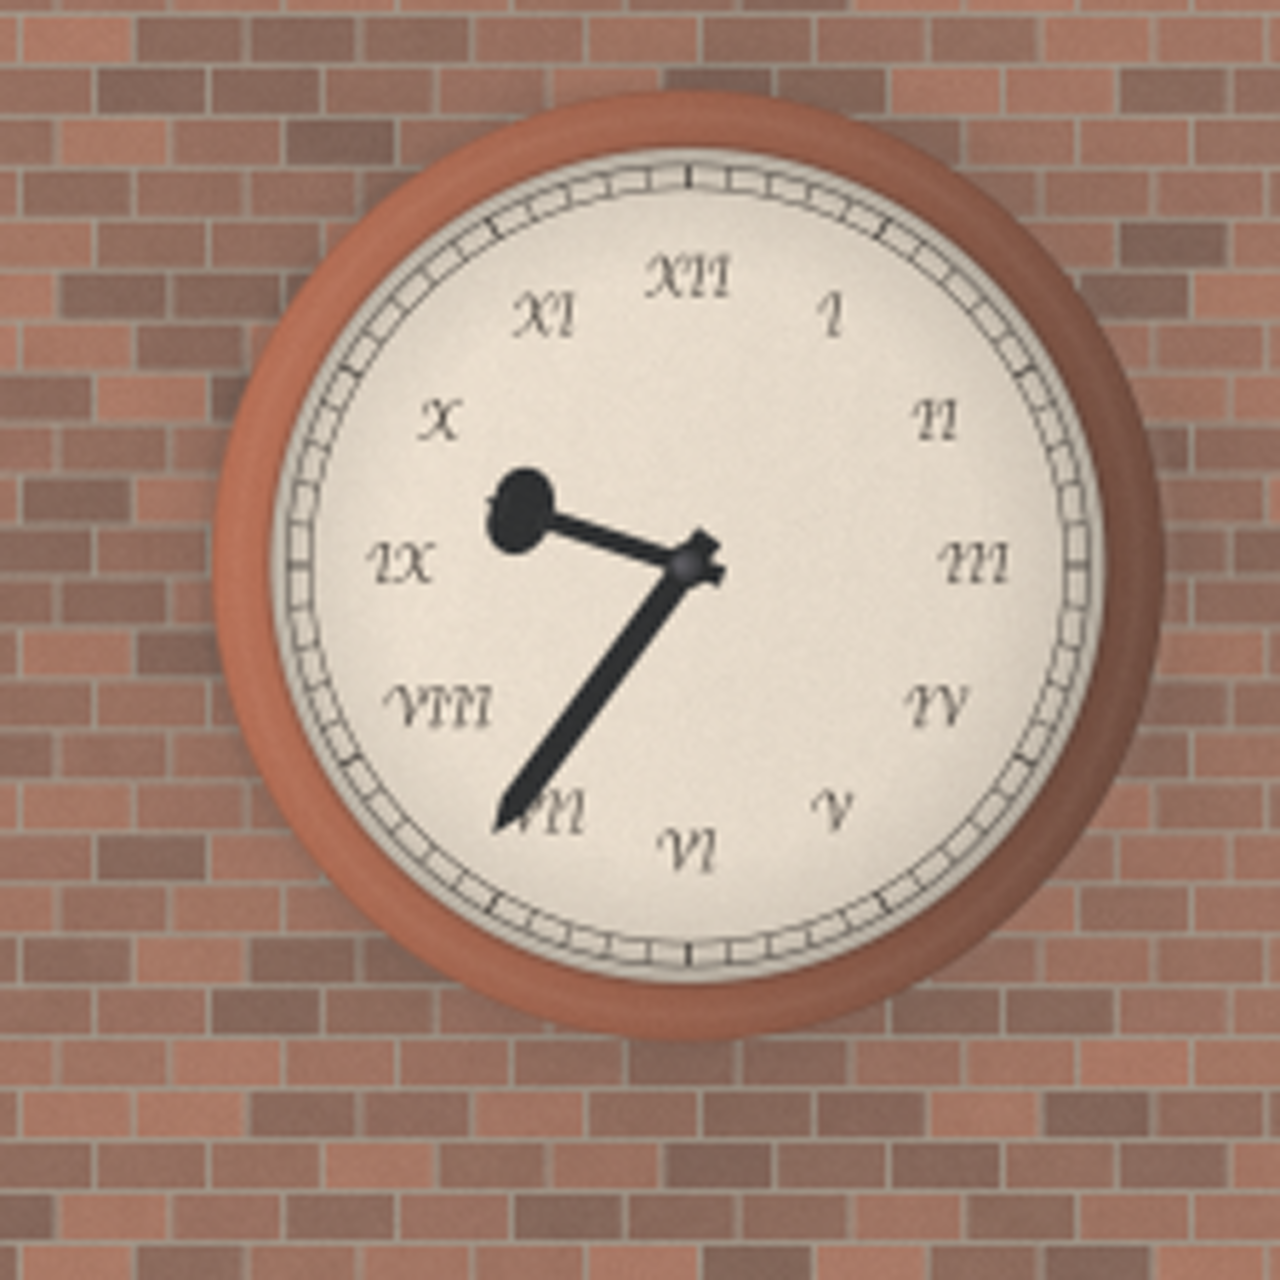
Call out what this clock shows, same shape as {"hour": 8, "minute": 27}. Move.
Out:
{"hour": 9, "minute": 36}
